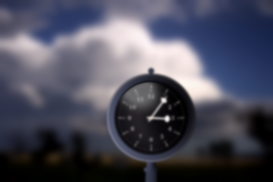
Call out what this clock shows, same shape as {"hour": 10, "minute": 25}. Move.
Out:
{"hour": 3, "minute": 6}
